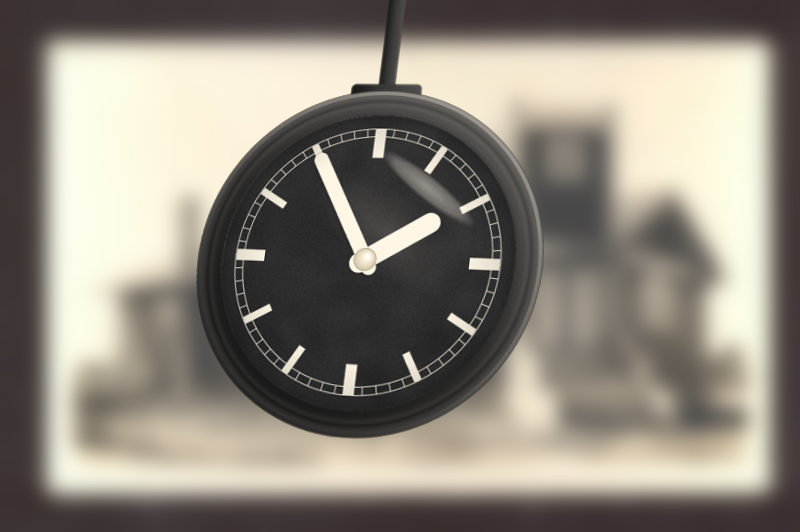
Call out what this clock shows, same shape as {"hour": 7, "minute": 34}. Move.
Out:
{"hour": 1, "minute": 55}
